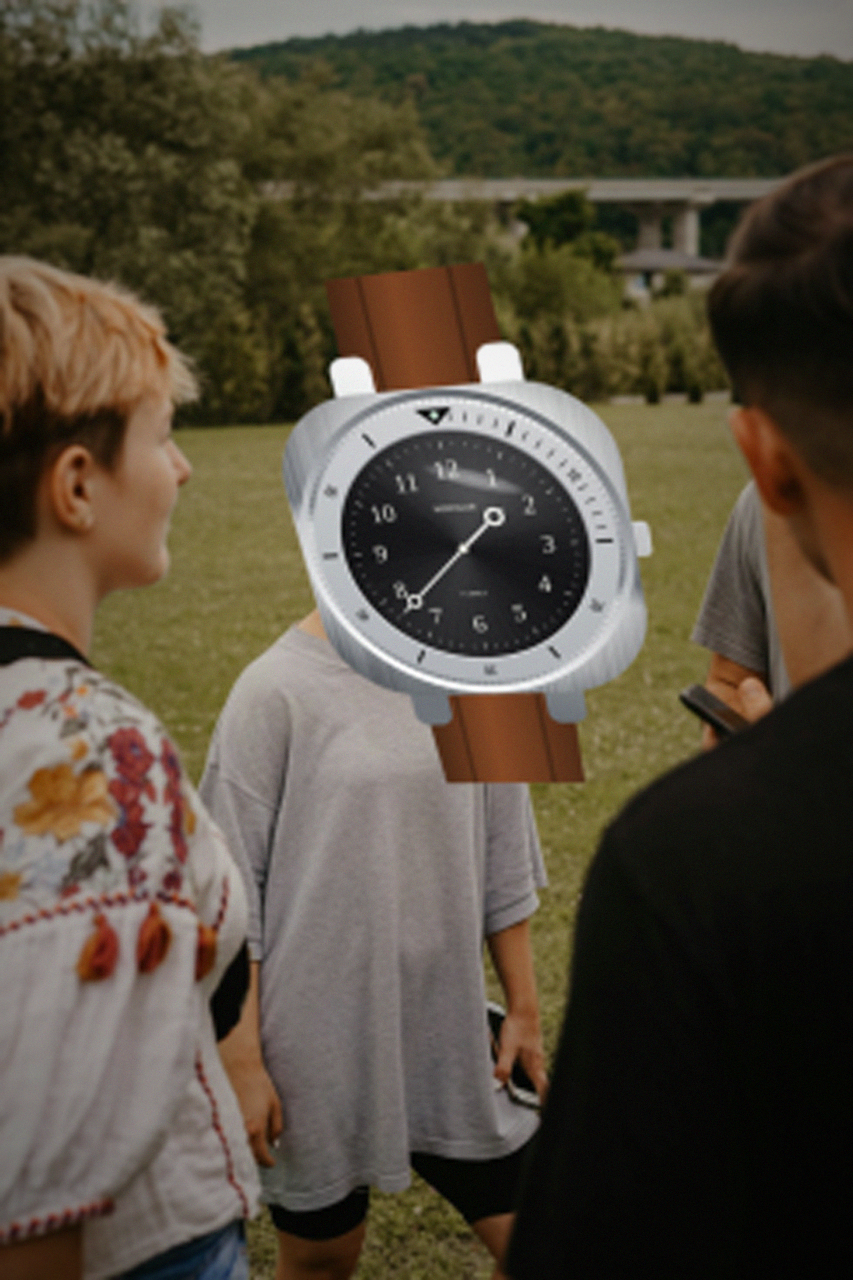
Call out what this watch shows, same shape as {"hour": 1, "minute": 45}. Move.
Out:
{"hour": 1, "minute": 38}
